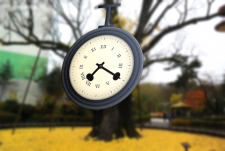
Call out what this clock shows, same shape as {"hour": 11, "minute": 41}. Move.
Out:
{"hour": 7, "minute": 20}
